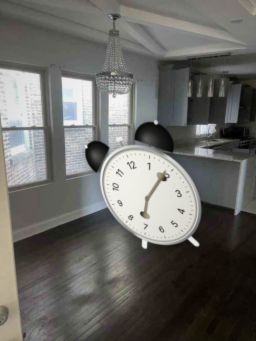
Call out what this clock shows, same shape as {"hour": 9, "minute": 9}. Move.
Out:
{"hour": 7, "minute": 9}
